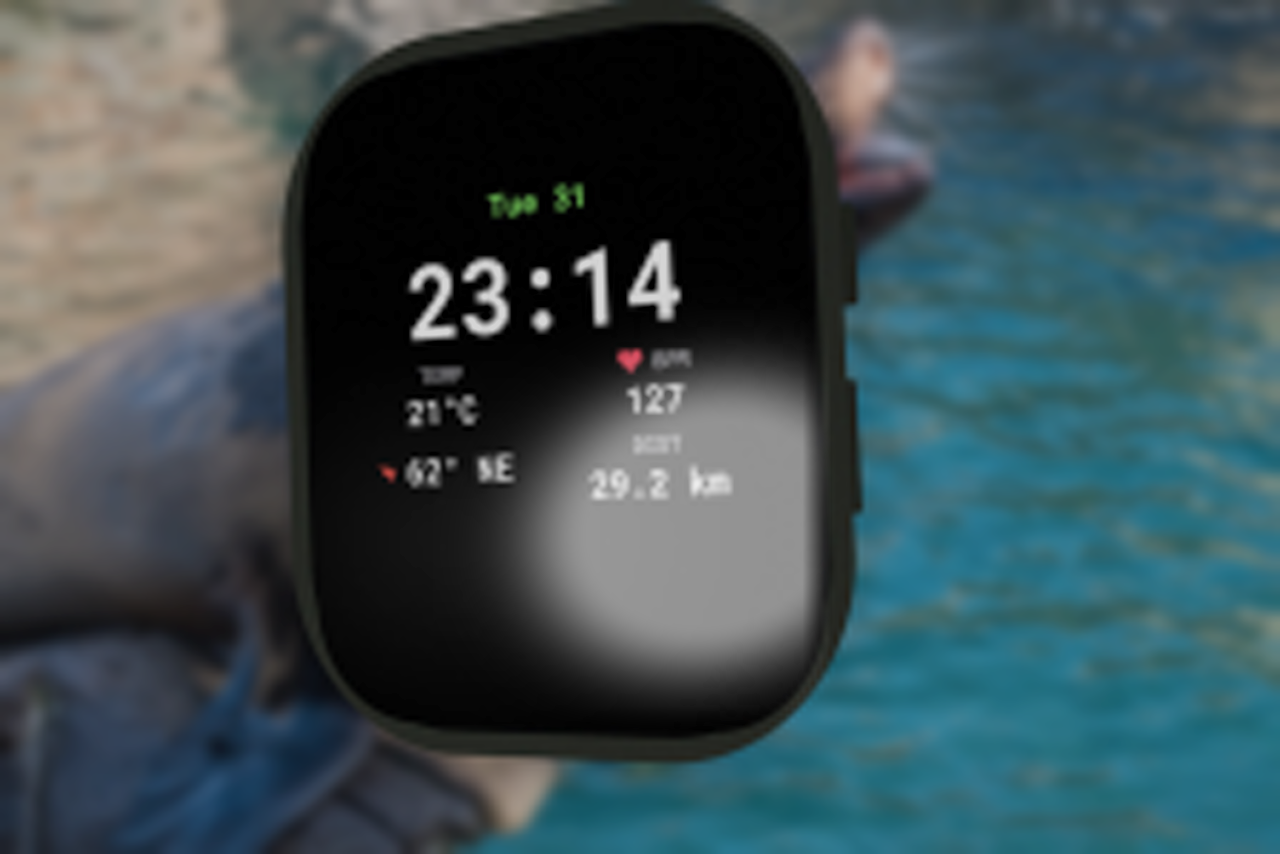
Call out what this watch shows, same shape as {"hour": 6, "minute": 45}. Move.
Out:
{"hour": 23, "minute": 14}
